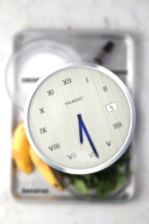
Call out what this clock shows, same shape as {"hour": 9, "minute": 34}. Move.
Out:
{"hour": 6, "minute": 29}
